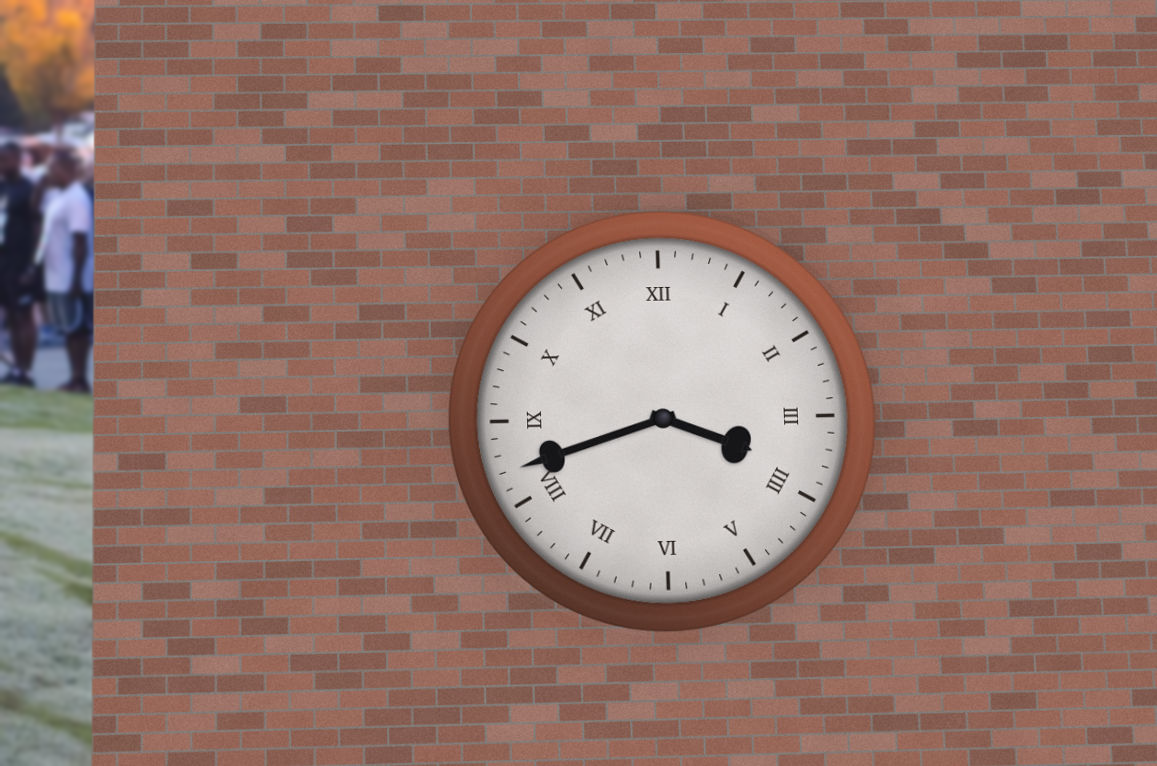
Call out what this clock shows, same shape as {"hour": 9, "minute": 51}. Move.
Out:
{"hour": 3, "minute": 42}
